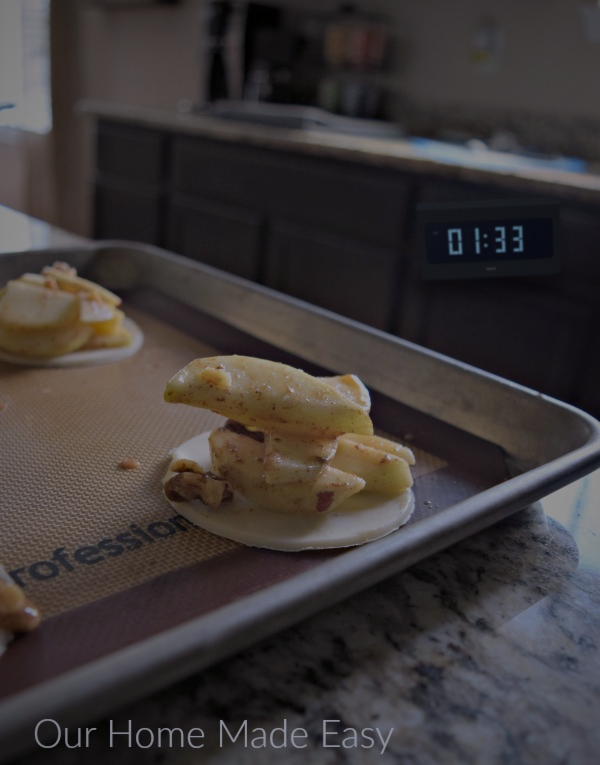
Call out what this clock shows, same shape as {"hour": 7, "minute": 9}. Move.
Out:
{"hour": 1, "minute": 33}
